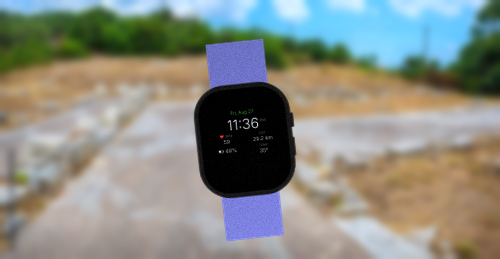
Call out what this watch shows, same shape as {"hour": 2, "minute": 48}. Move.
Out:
{"hour": 11, "minute": 36}
